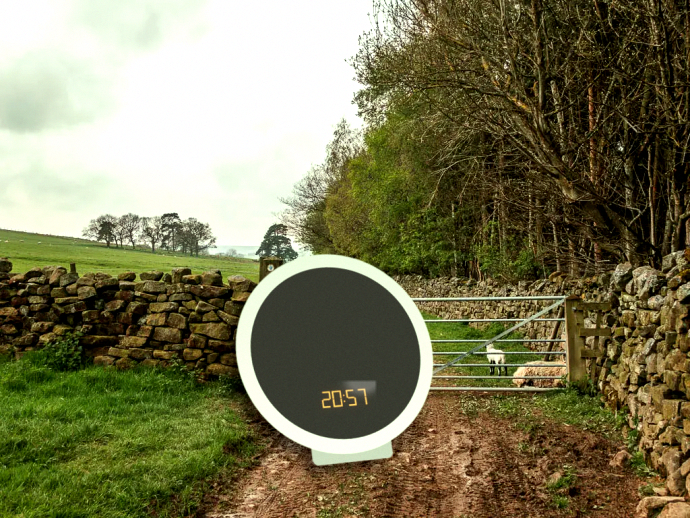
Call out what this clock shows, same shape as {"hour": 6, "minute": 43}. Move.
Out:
{"hour": 20, "minute": 57}
